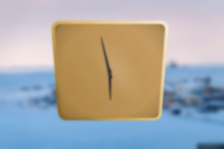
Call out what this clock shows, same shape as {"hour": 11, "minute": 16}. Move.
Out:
{"hour": 5, "minute": 58}
